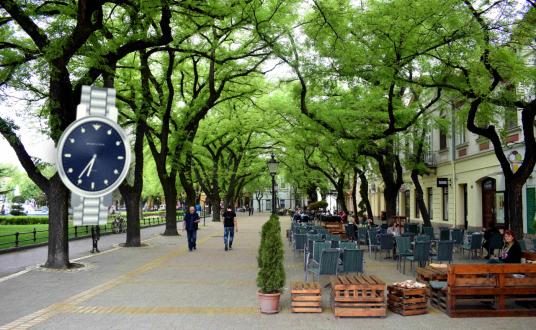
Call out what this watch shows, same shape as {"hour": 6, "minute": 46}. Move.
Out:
{"hour": 6, "minute": 36}
